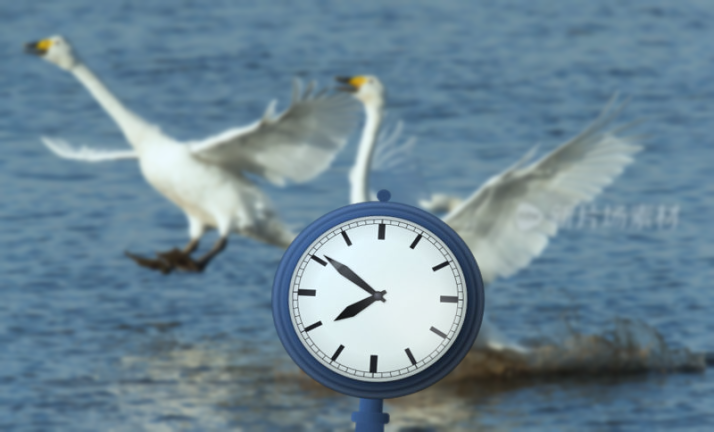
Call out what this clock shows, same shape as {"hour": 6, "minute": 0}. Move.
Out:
{"hour": 7, "minute": 51}
